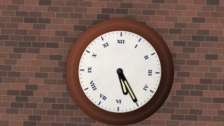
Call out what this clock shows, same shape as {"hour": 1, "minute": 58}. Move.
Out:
{"hour": 5, "minute": 25}
